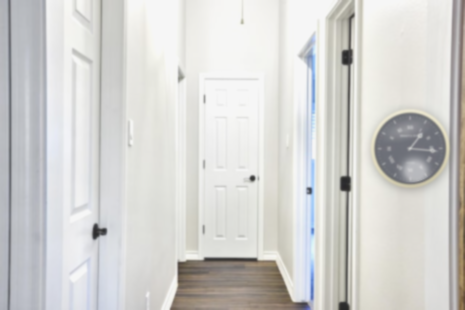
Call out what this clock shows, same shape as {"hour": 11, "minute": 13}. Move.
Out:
{"hour": 1, "minute": 16}
